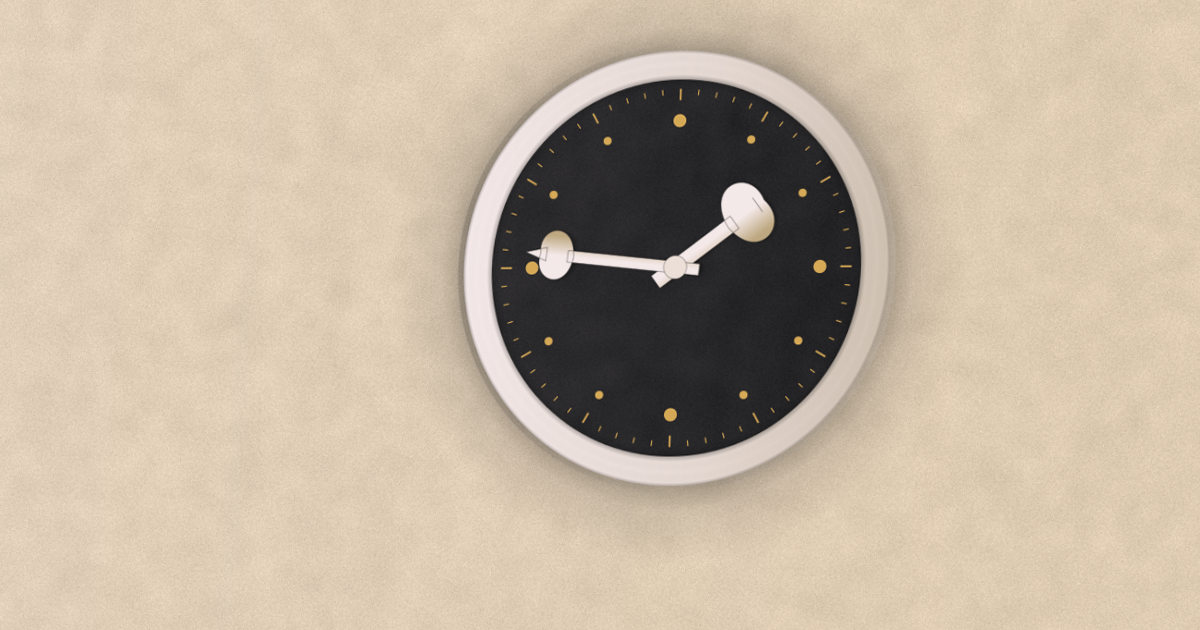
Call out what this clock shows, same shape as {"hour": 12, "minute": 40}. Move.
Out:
{"hour": 1, "minute": 46}
